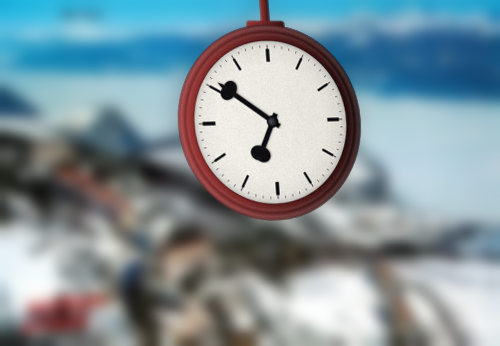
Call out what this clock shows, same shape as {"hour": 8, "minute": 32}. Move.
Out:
{"hour": 6, "minute": 51}
